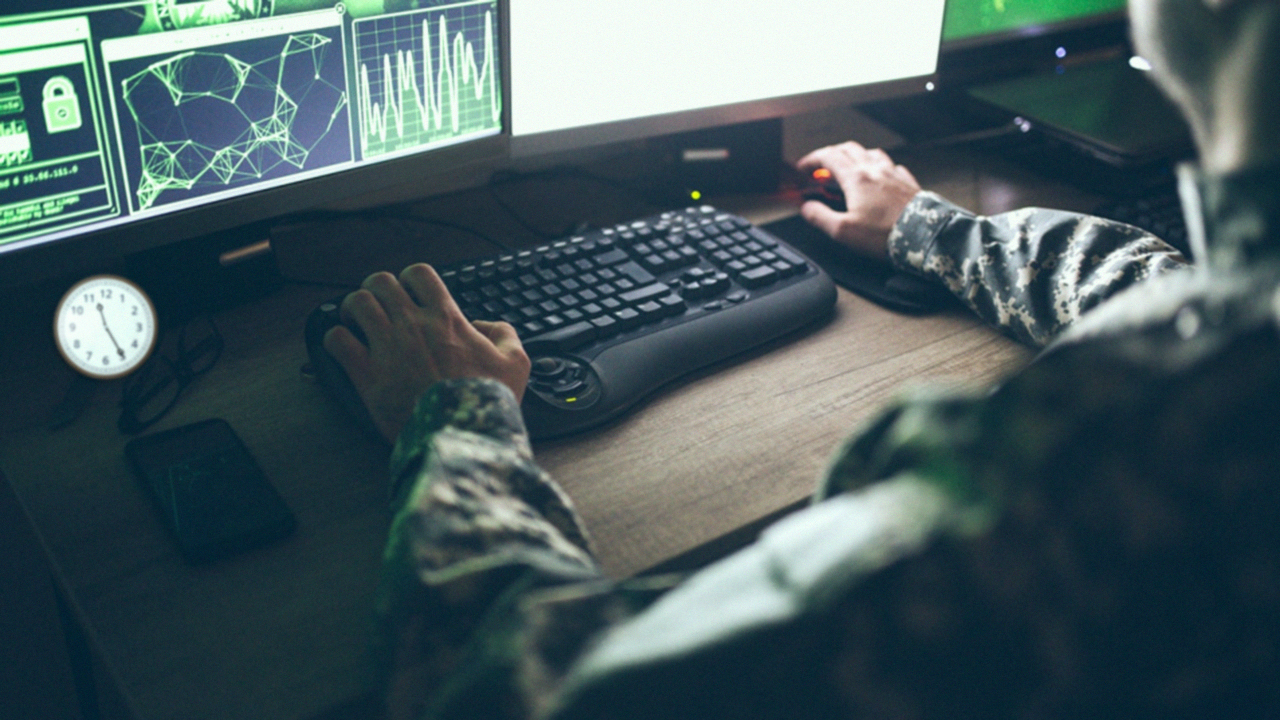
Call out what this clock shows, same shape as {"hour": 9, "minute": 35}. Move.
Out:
{"hour": 11, "minute": 25}
